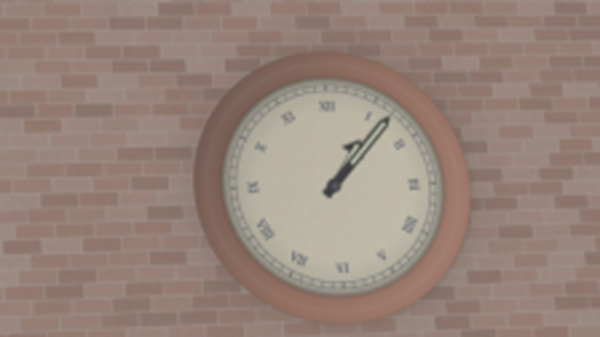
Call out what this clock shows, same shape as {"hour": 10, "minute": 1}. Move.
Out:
{"hour": 1, "minute": 7}
